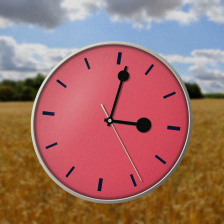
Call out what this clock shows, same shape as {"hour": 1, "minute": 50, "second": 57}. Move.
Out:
{"hour": 3, "minute": 1, "second": 24}
